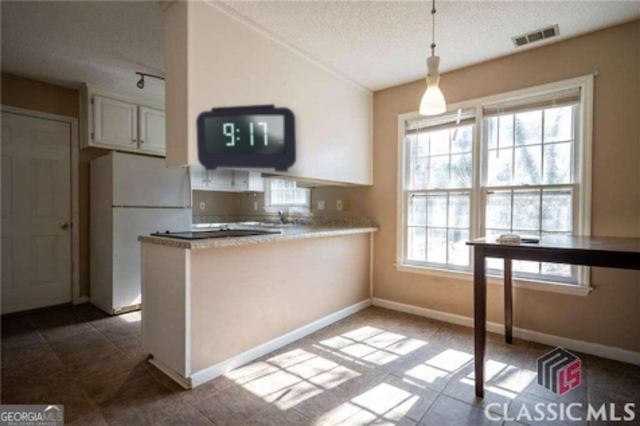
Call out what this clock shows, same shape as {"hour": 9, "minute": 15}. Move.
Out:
{"hour": 9, "minute": 17}
